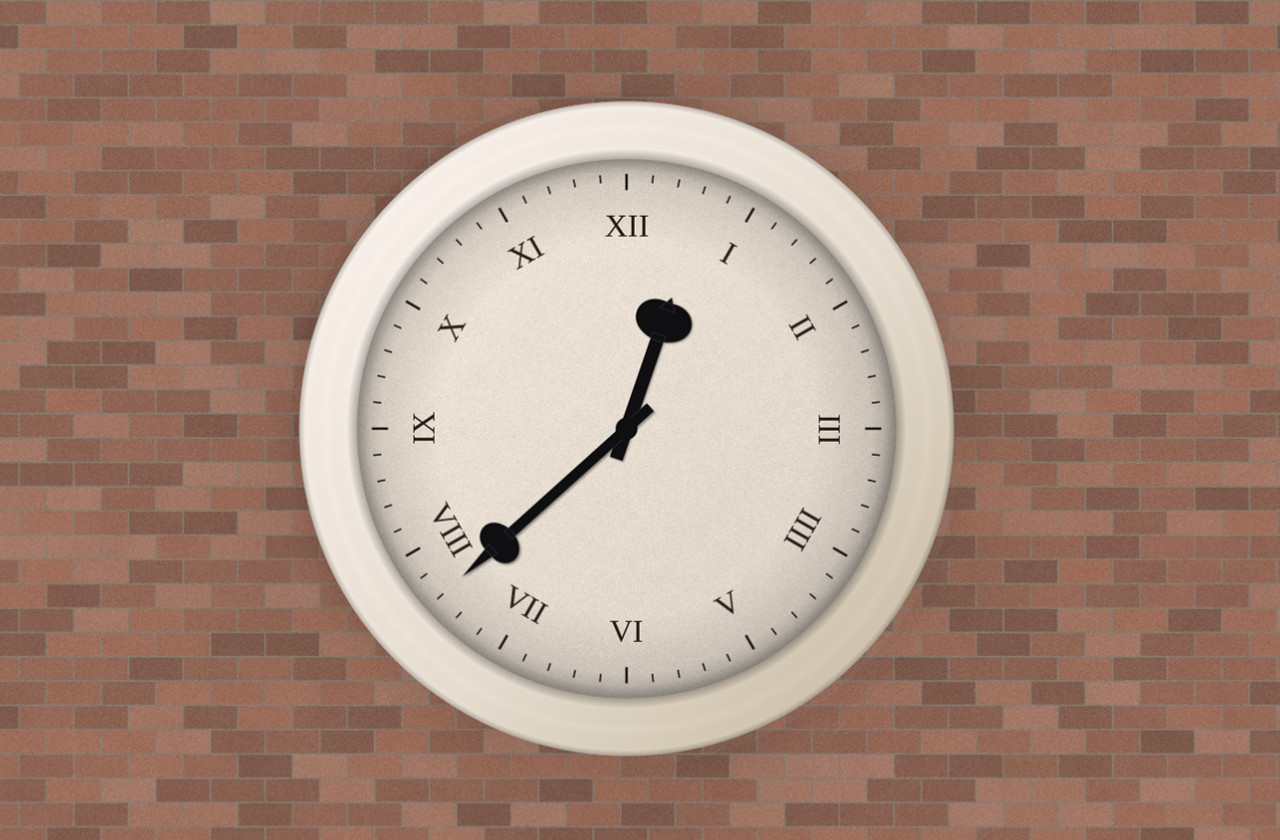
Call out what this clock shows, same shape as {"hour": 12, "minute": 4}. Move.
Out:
{"hour": 12, "minute": 38}
